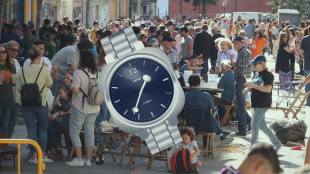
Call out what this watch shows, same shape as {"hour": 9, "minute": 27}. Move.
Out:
{"hour": 1, "minute": 37}
